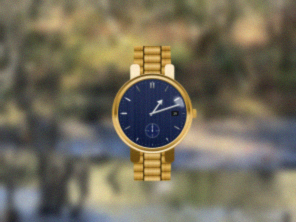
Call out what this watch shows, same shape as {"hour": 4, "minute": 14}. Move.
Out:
{"hour": 1, "minute": 12}
